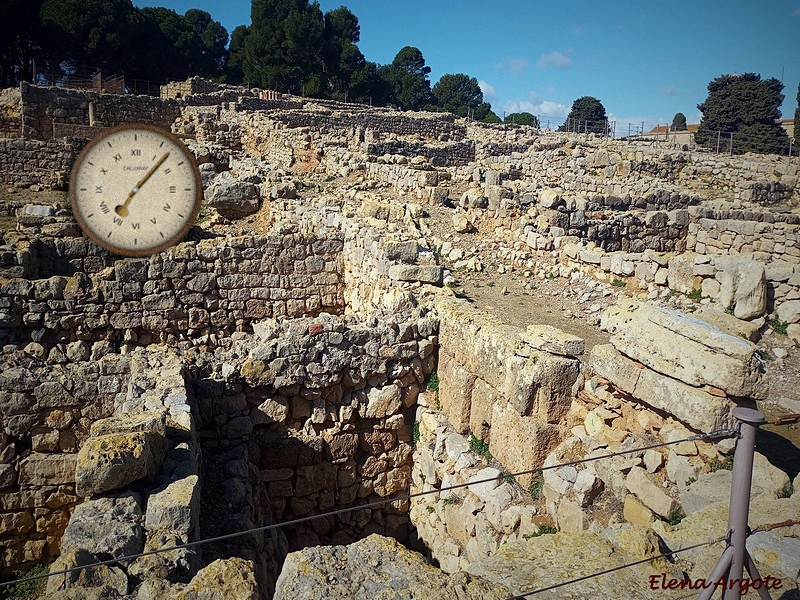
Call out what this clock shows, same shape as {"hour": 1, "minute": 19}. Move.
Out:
{"hour": 7, "minute": 7}
